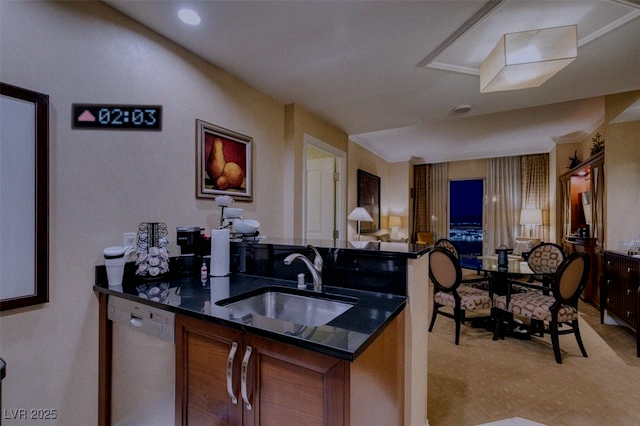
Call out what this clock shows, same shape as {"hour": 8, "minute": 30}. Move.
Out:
{"hour": 2, "minute": 3}
